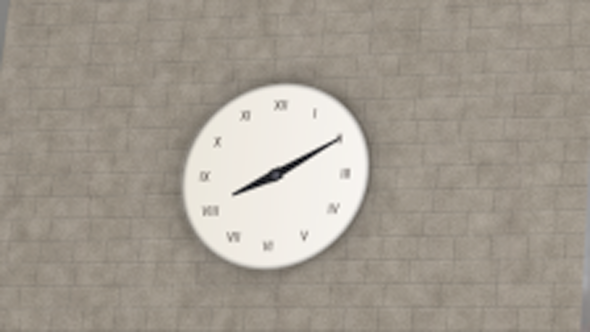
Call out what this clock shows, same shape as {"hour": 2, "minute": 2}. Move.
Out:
{"hour": 8, "minute": 10}
